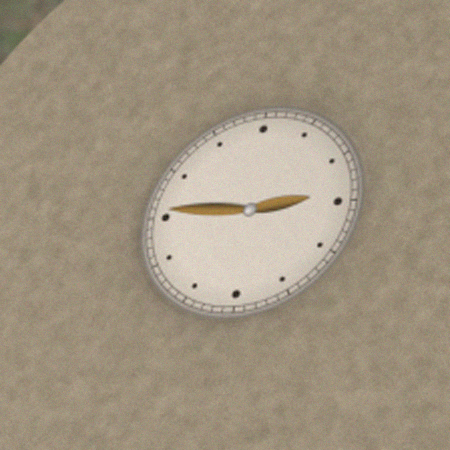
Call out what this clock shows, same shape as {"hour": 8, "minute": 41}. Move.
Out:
{"hour": 2, "minute": 46}
